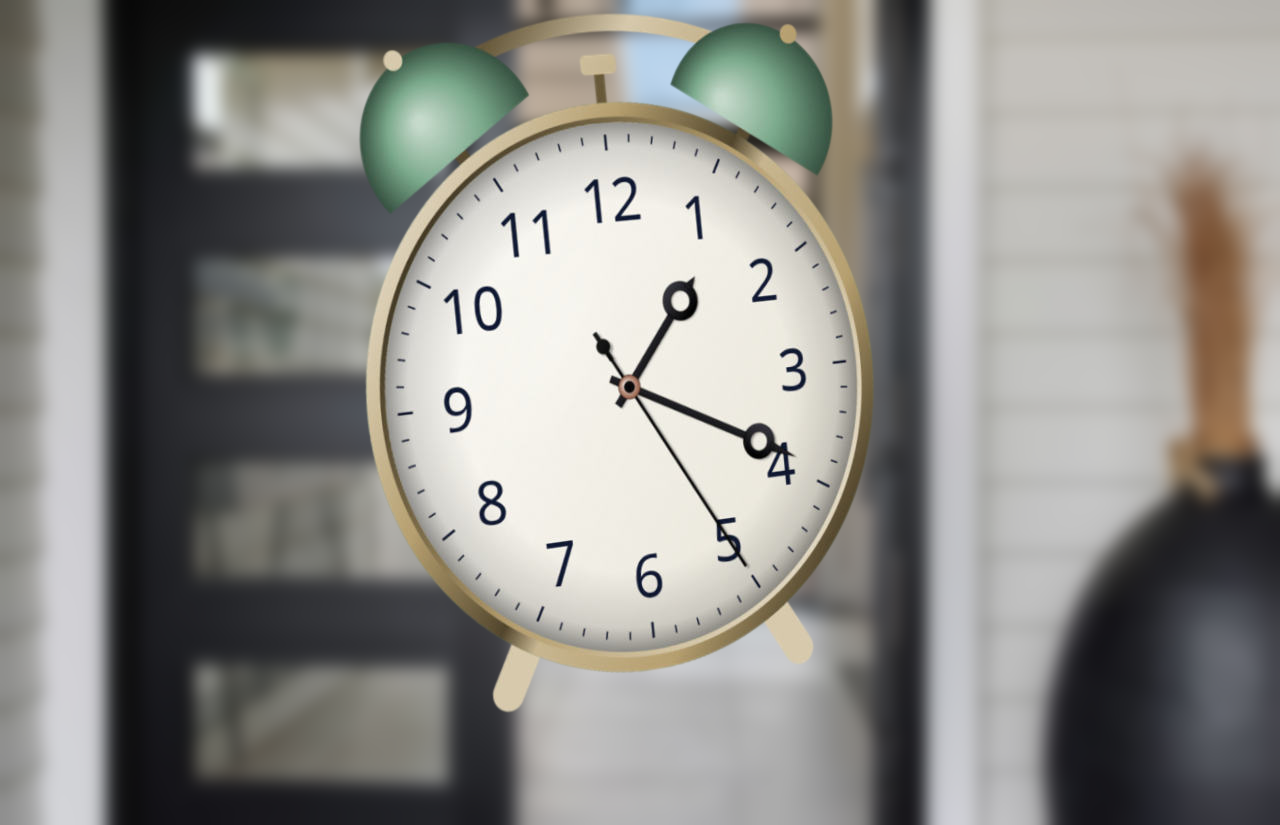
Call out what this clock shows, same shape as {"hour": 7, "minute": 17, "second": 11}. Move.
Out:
{"hour": 1, "minute": 19, "second": 25}
